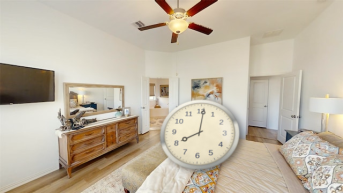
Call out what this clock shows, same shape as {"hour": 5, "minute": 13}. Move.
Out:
{"hour": 8, "minute": 1}
